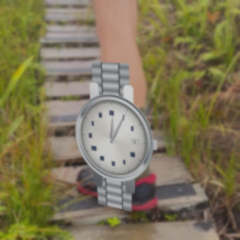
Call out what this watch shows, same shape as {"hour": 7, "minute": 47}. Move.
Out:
{"hour": 12, "minute": 5}
